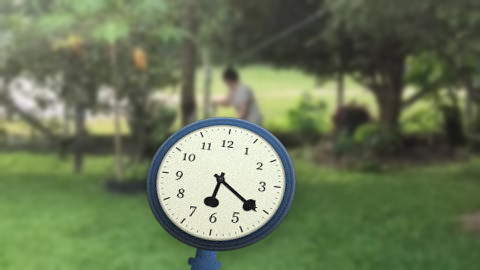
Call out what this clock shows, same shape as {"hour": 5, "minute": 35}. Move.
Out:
{"hour": 6, "minute": 21}
